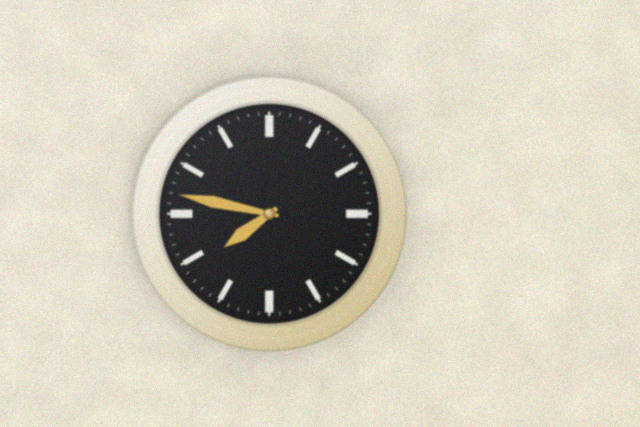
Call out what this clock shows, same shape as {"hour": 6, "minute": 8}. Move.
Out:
{"hour": 7, "minute": 47}
